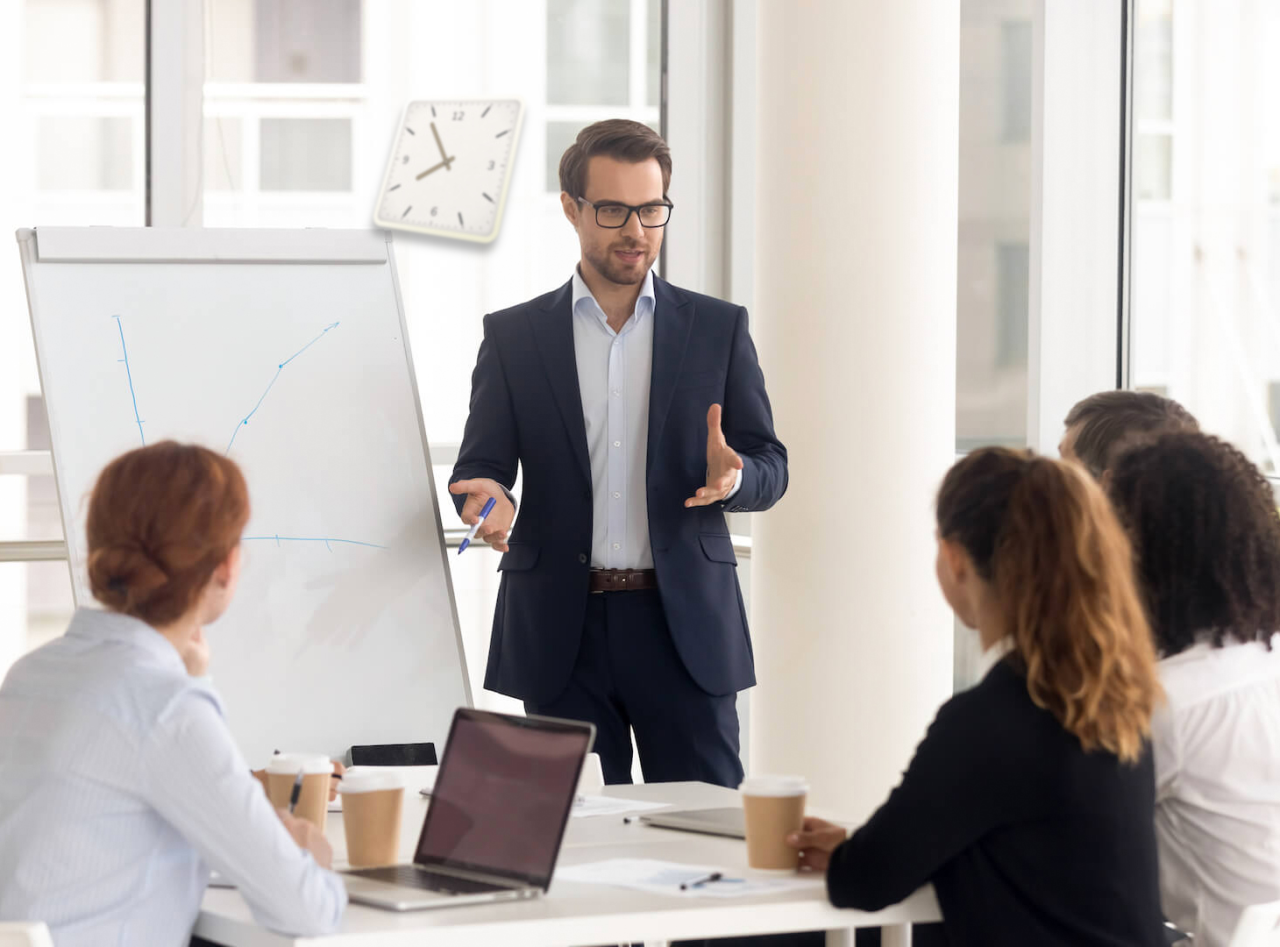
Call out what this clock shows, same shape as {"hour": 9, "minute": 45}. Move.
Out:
{"hour": 7, "minute": 54}
